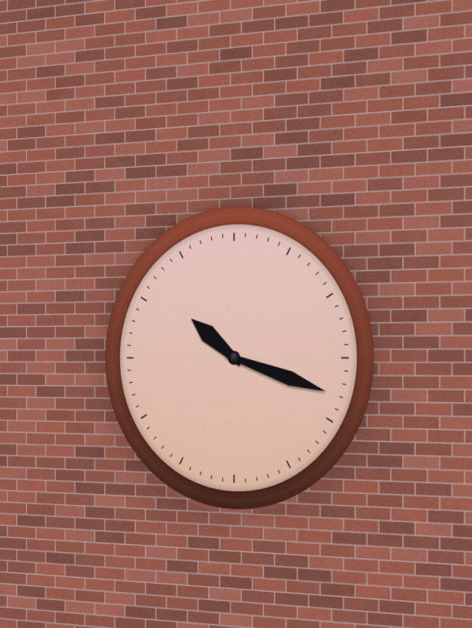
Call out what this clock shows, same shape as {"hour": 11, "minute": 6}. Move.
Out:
{"hour": 10, "minute": 18}
